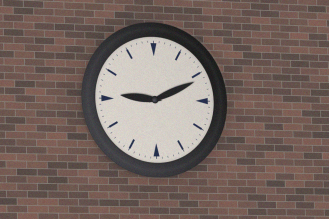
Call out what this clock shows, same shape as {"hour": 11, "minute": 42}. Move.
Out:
{"hour": 9, "minute": 11}
